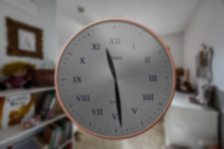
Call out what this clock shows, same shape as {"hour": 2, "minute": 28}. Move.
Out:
{"hour": 11, "minute": 29}
